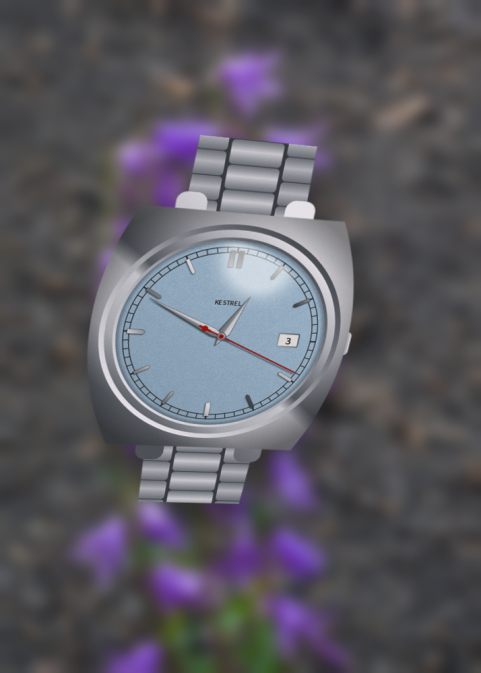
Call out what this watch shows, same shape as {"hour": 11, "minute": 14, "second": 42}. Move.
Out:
{"hour": 12, "minute": 49, "second": 19}
